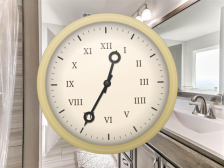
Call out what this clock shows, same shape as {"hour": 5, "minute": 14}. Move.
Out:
{"hour": 12, "minute": 35}
